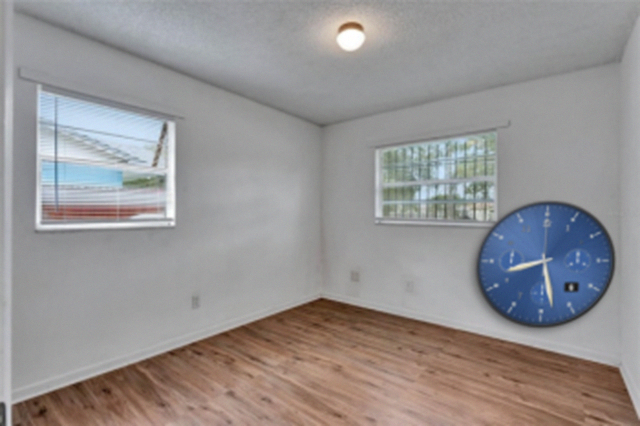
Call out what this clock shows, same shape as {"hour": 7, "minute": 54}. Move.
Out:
{"hour": 8, "minute": 28}
